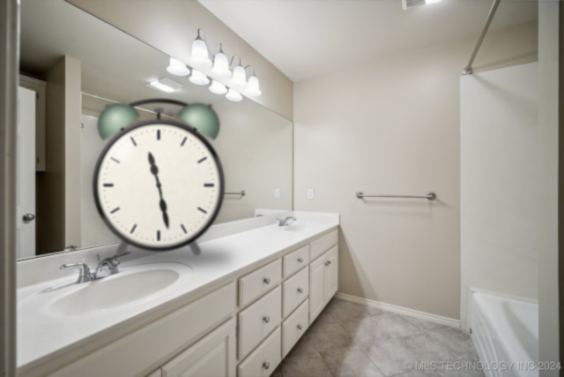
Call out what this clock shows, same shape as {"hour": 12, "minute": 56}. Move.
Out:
{"hour": 11, "minute": 28}
